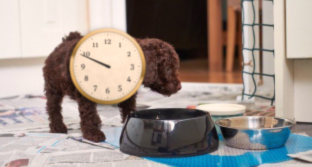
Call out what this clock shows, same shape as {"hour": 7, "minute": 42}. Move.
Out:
{"hour": 9, "minute": 49}
